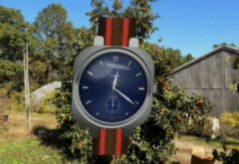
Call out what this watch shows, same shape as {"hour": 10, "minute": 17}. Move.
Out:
{"hour": 12, "minute": 21}
